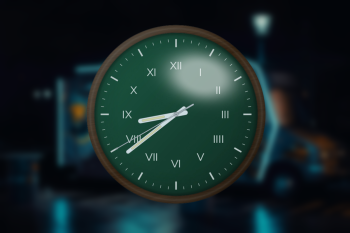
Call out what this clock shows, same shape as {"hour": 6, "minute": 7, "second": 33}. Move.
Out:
{"hour": 8, "minute": 38, "second": 40}
